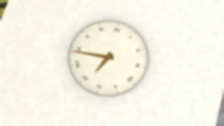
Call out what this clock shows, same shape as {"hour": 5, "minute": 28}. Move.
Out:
{"hour": 6, "minute": 44}
